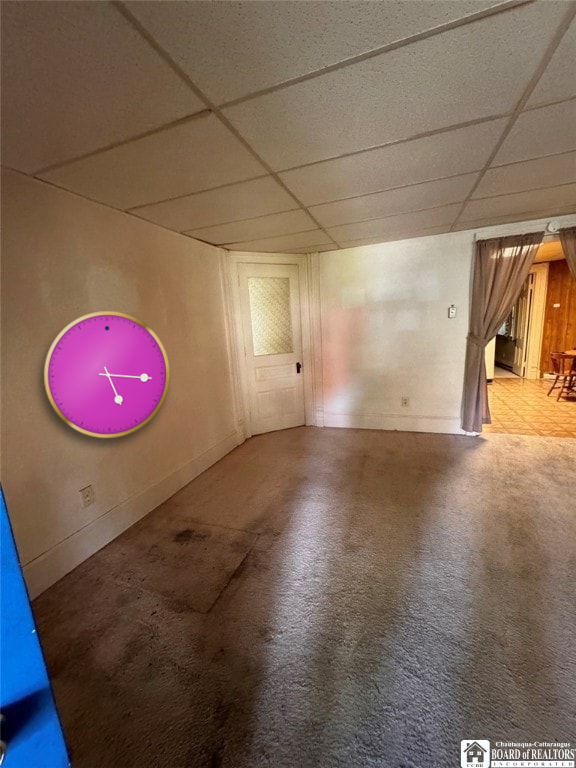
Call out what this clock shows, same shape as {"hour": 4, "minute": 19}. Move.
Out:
{"hour": 5, "minute": 16}
